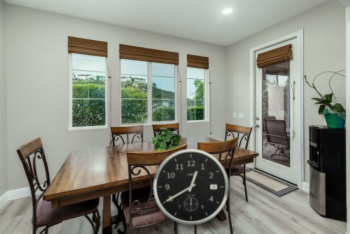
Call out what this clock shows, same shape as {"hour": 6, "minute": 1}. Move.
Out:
{"hour": 12, "minute": 40}
